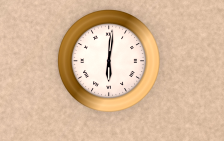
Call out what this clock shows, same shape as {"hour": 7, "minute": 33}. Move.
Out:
{"hour": 6, "minute": 1}
